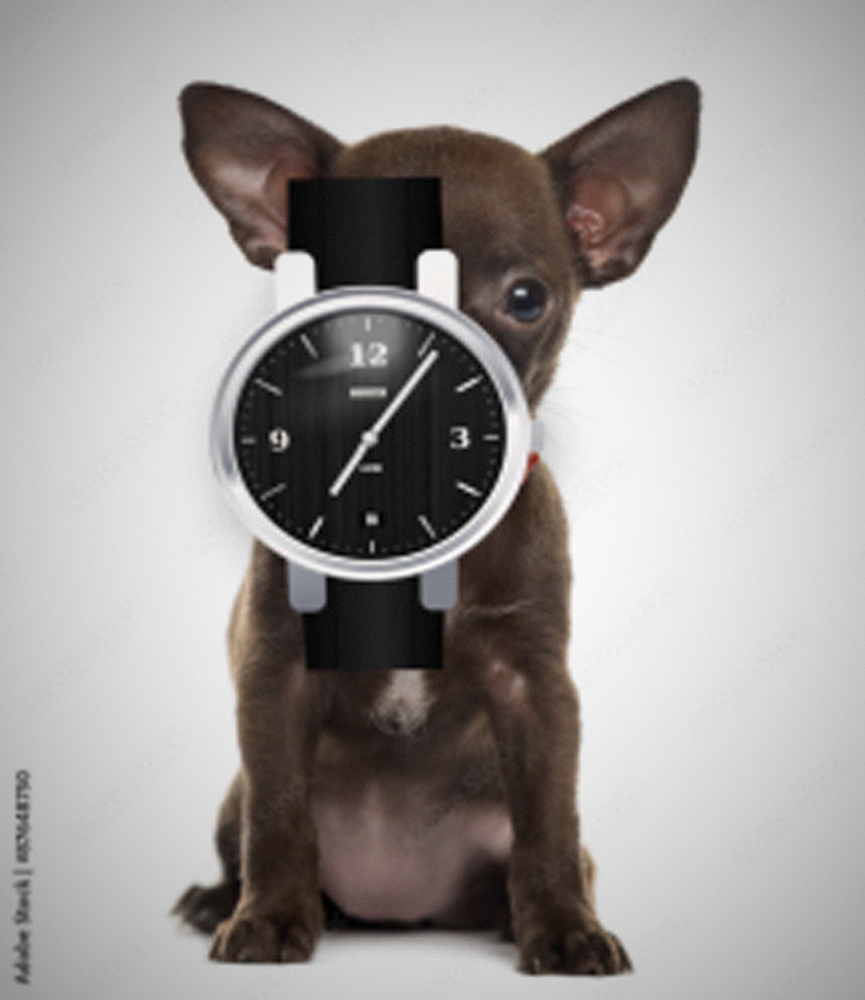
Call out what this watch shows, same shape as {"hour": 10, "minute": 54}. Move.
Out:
{"hour": 7, "minute": 6}
